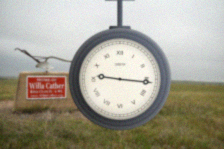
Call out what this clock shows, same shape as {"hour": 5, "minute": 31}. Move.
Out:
{"hour": 9, "minute": 16}
